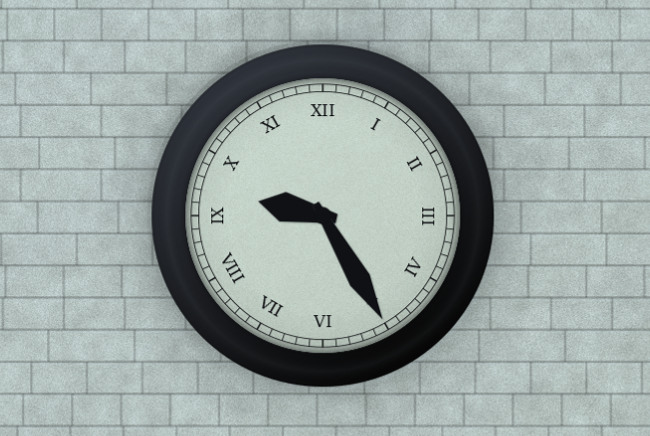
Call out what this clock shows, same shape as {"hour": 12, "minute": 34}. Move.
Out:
{"hour": 9, "minute": 25}
